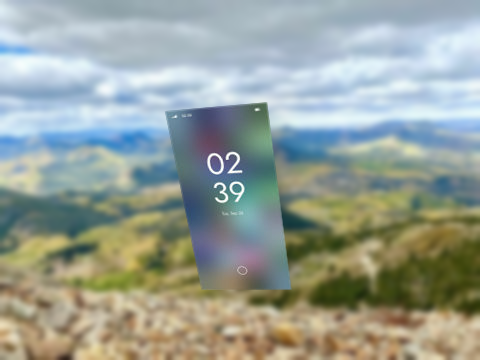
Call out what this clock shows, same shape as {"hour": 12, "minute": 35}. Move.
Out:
{"hour": 2, "minute": 39}
